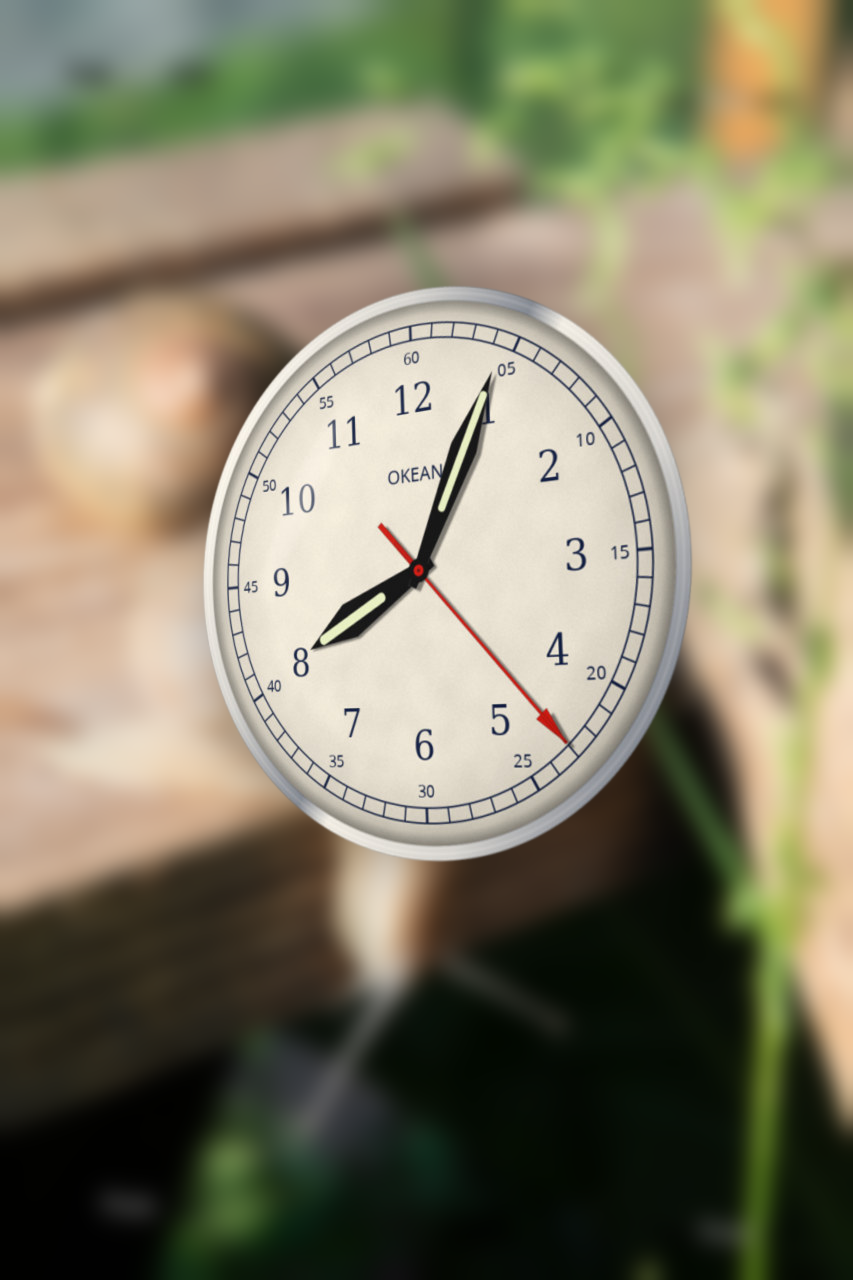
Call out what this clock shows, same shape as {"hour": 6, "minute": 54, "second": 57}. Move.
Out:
{"hour": 8, "minute": 4, "second": 23}
